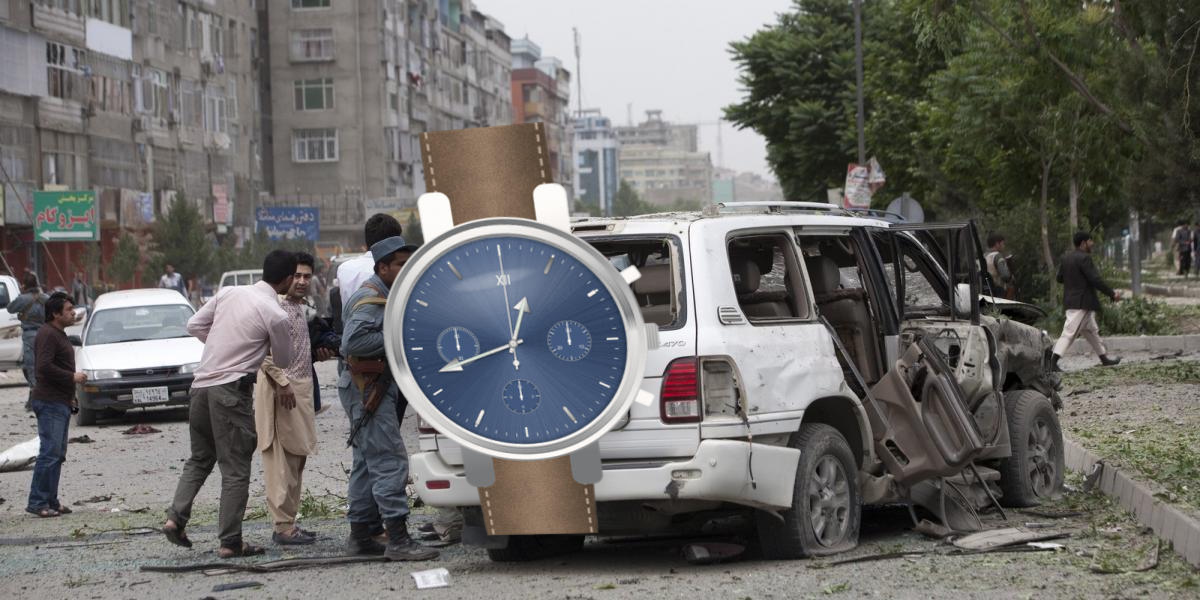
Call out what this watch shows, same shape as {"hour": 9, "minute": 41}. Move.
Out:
{"hour": 12, "minute": 42}
